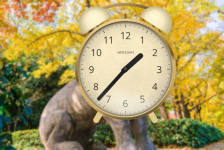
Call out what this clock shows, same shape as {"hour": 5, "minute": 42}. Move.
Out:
{"hour": 1, "minute": 37}
